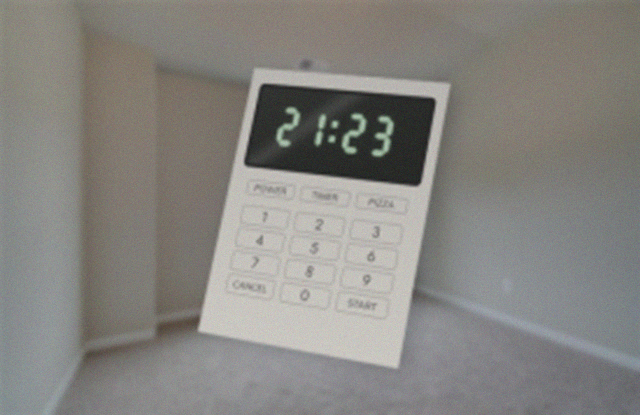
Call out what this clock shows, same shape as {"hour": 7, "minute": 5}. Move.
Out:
{"hour": 21, "minute": 23}
